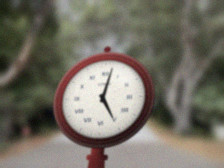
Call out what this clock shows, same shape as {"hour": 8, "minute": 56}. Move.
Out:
{"hour": 5, "minute": 2}
